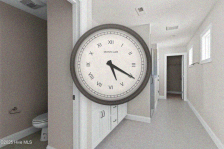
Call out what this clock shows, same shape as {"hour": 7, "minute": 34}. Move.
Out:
{"hour": 5, "minute": 20}
